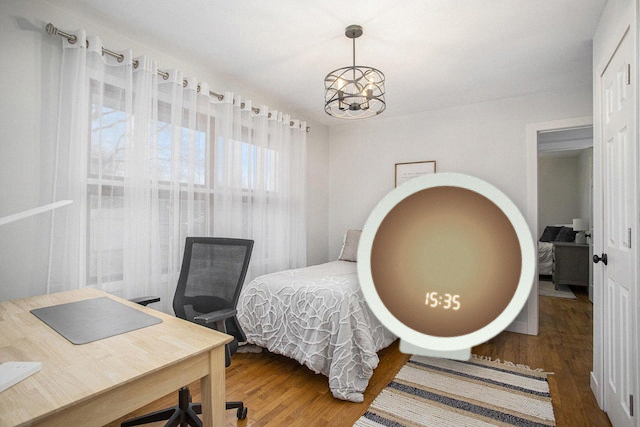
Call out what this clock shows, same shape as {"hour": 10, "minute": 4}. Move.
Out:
{"hour": 15, "minute": 35}
